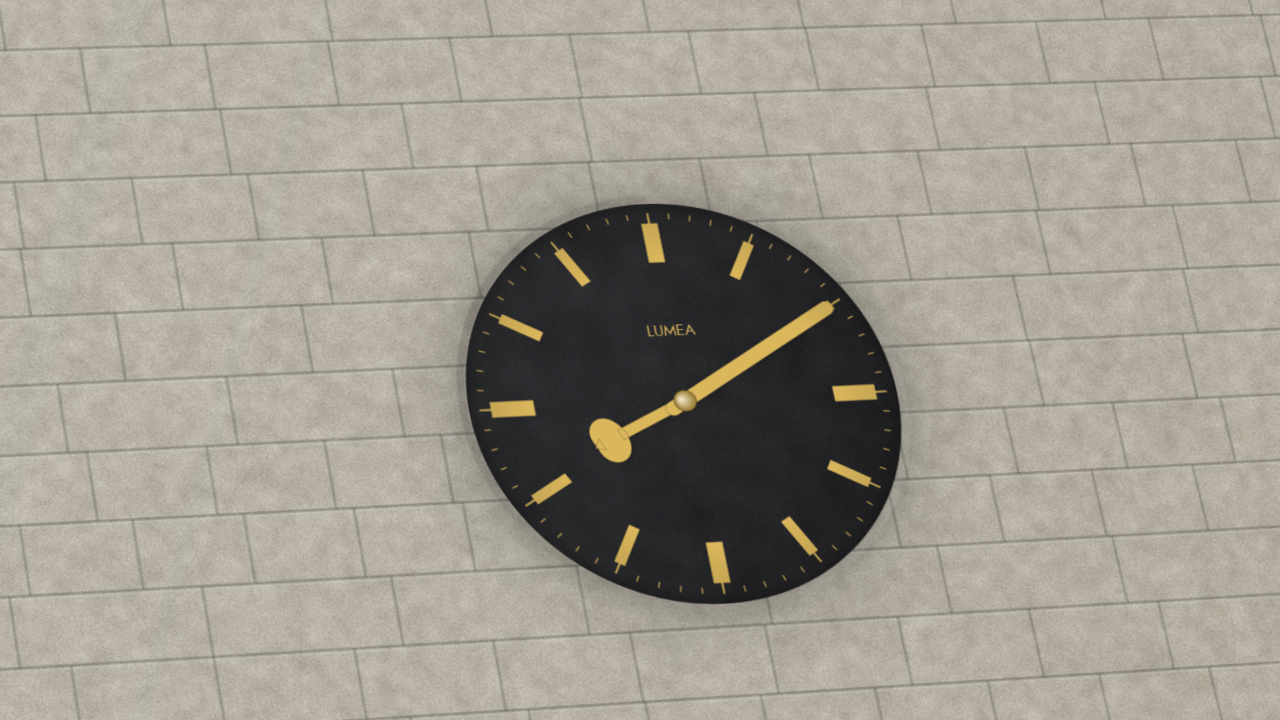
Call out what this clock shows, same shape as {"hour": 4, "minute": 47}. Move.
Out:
{"hour": 8, "minute": 10}
